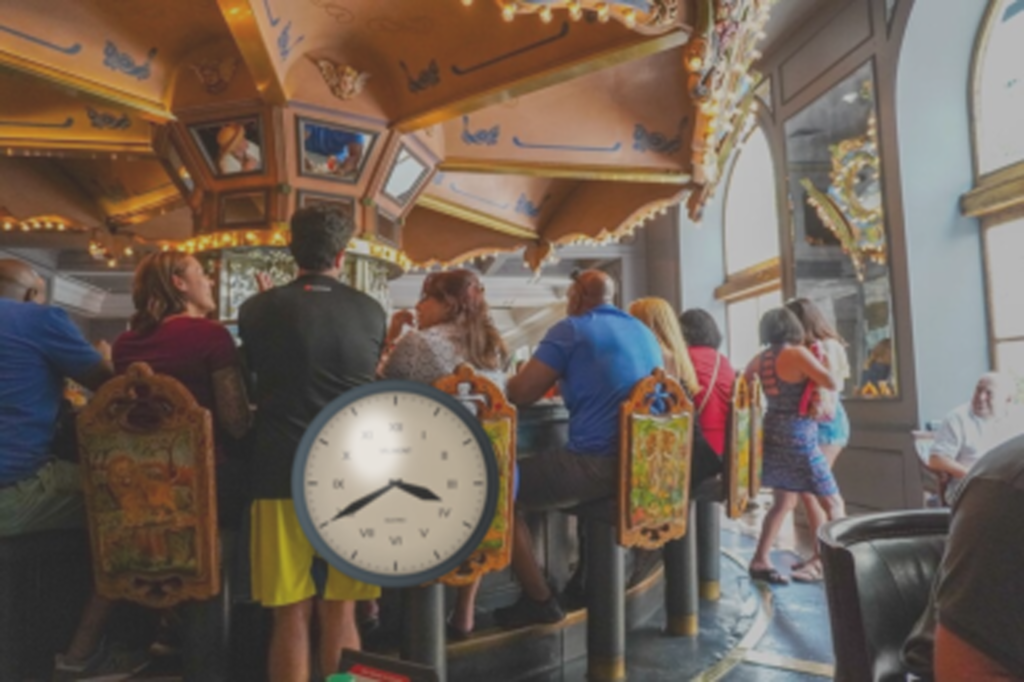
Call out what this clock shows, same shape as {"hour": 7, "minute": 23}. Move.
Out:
{"hour": 3, "minute": 40}
